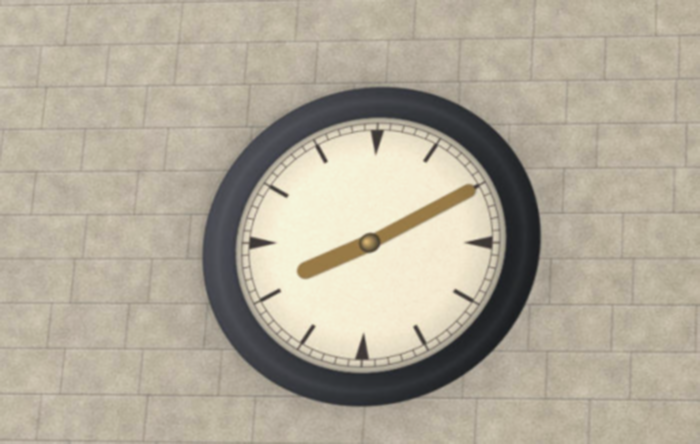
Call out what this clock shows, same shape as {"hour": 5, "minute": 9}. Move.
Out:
{"hour": 8, "minute": 10}
